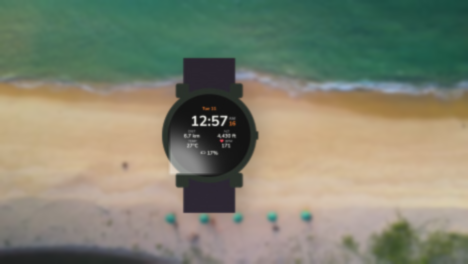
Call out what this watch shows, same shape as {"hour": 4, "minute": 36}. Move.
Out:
{"hour": 12, "minute": 57}
